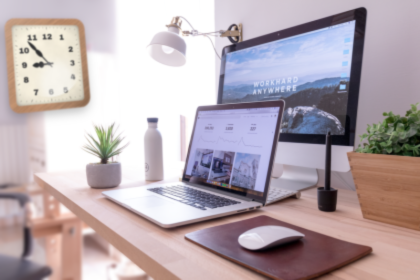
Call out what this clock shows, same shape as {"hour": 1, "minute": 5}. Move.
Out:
{"hour": 8, "minute": 53}
